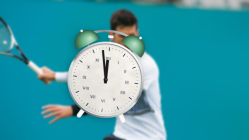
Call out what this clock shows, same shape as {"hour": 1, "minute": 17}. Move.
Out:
{"hour": 11, "minute": 58}
